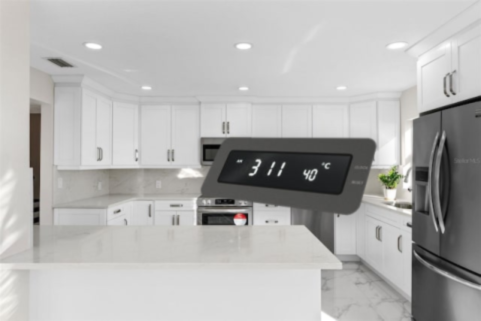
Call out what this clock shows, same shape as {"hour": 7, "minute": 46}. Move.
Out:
{"hour": 3, "minute": 11}
